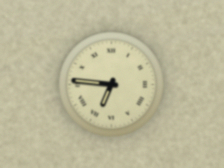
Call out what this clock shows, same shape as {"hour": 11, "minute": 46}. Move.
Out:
{"hour": 6, "minute": 46}
